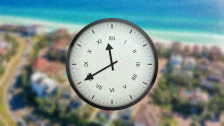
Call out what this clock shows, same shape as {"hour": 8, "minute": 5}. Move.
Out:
{"hour": 11, "minute": 40}
